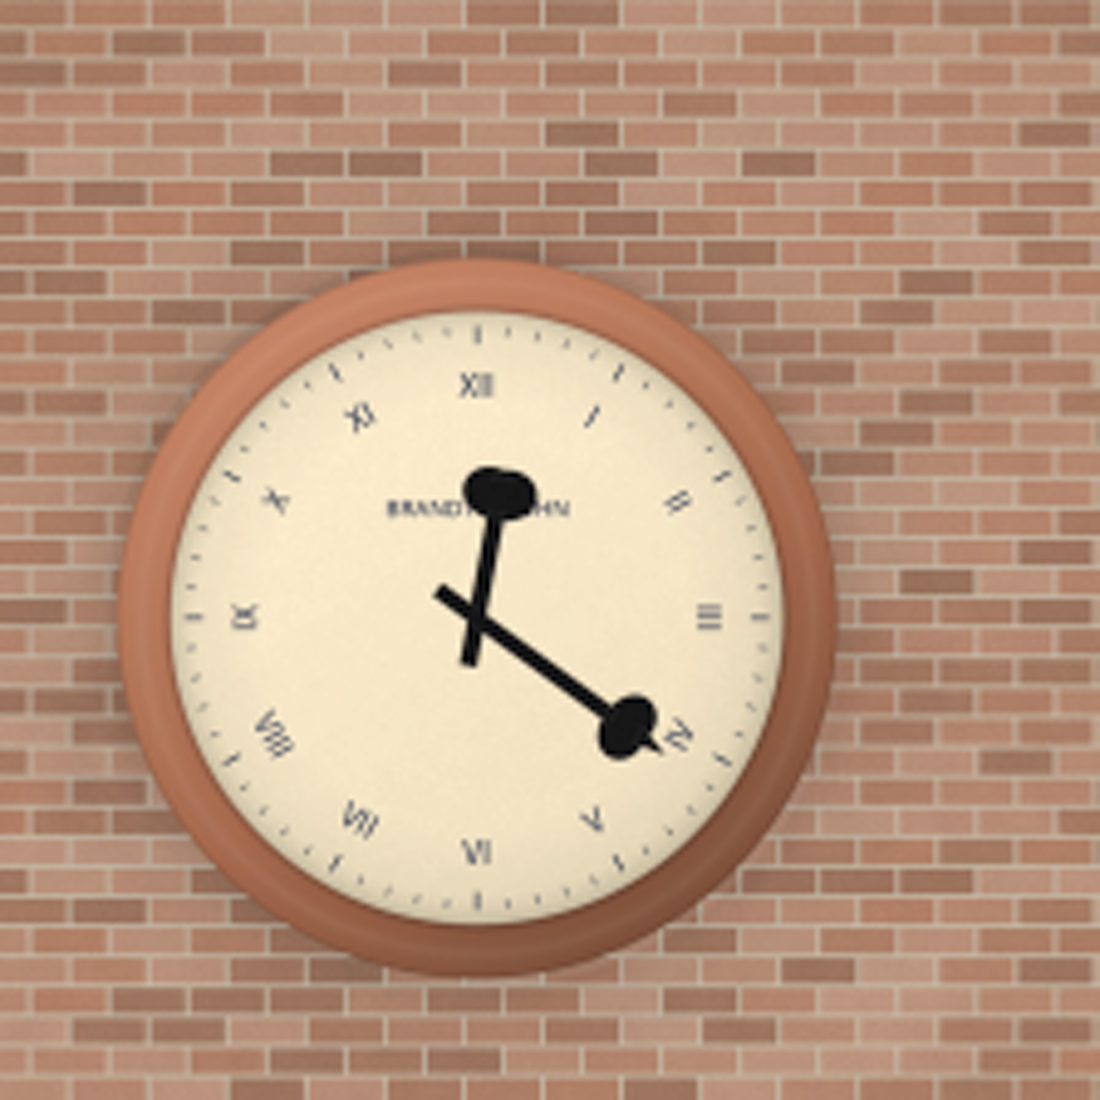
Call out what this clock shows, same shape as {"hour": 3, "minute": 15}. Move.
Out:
{"hour": 12, "minute": 21}
